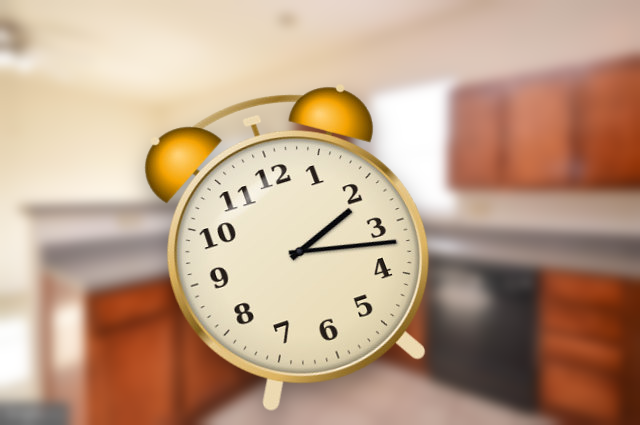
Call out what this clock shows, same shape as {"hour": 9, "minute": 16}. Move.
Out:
{"hour": 2, "minute": 17}
